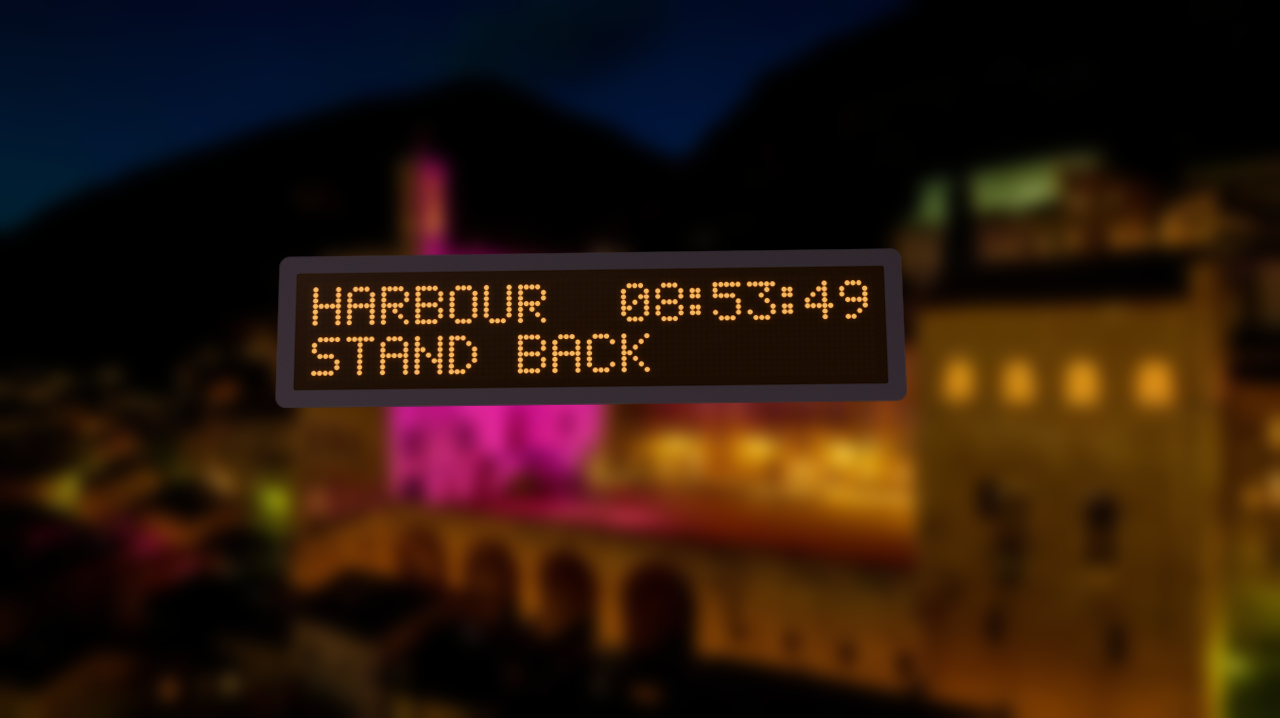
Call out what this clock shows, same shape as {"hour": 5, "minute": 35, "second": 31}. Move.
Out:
{"hour": 8, "minute": 53, "second": 49}
